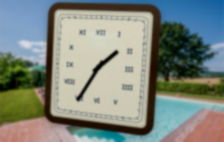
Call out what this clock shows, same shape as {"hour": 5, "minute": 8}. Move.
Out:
{"hour": 1, "minute": 35}
